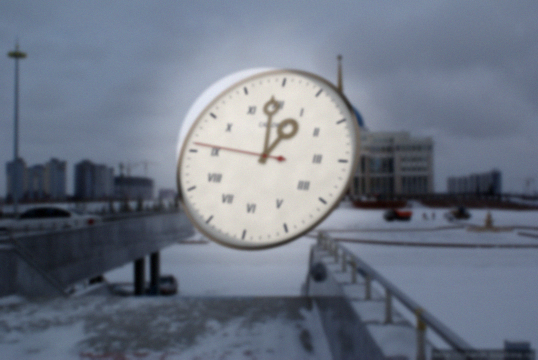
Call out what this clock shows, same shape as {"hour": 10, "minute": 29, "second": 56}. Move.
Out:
{"hour": 12, "minute": 58, "second": 46}
